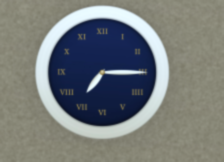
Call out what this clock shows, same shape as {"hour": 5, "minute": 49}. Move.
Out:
{"hour": 7, "minute": 15}
